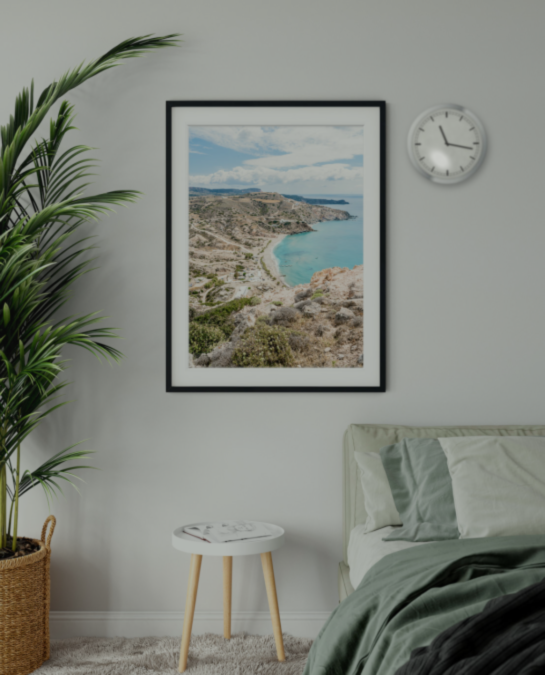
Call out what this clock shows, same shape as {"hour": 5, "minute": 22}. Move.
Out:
{"hour": 11, "minute": 17}
